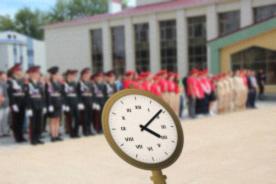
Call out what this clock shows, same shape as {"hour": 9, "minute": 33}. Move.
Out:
{"hour": 4, "minute": 9}
